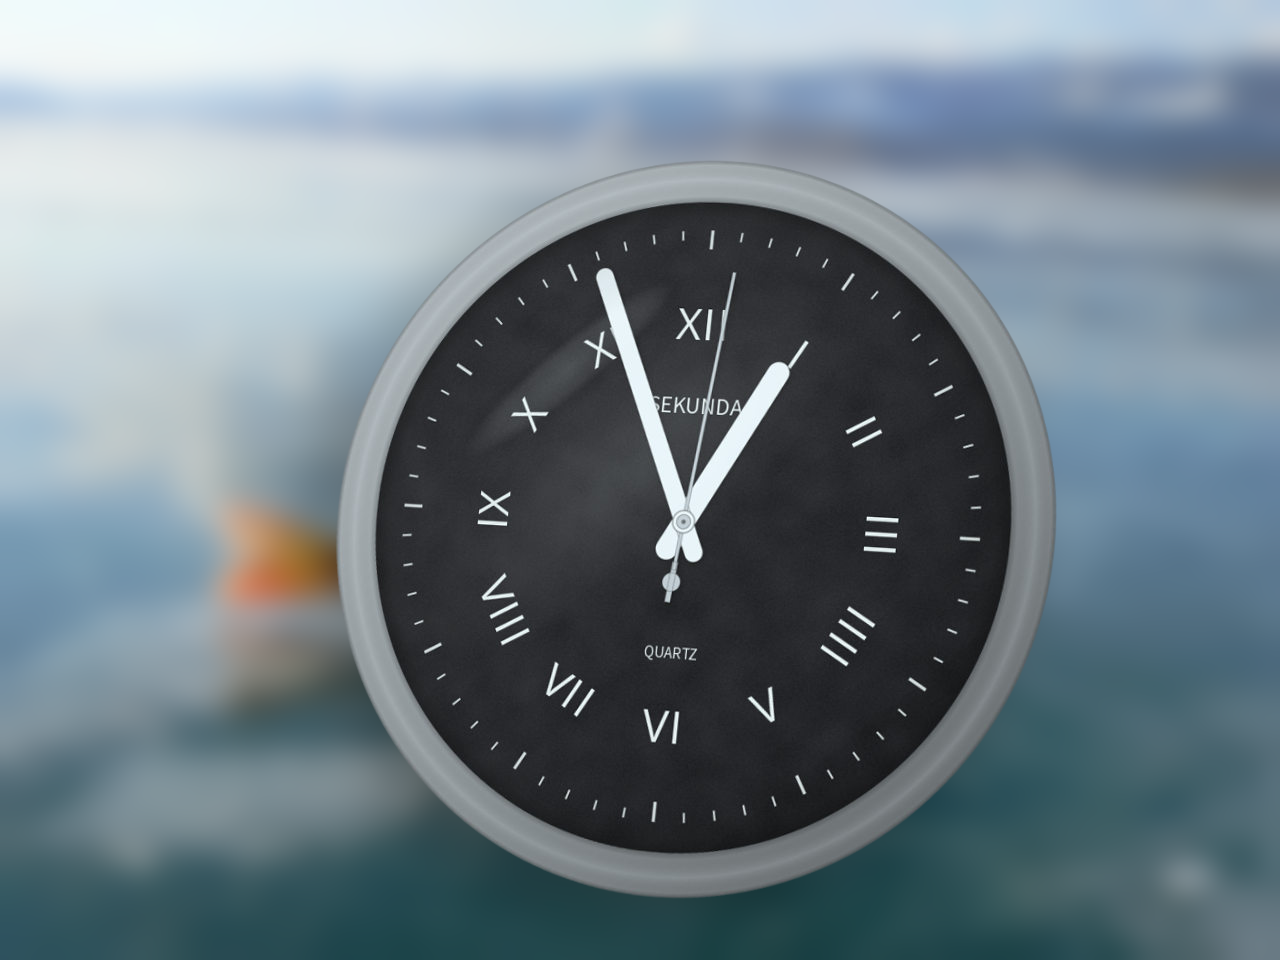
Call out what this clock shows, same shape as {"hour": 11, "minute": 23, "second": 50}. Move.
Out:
{"hour": 12, "minute": 56, "second": 1}
